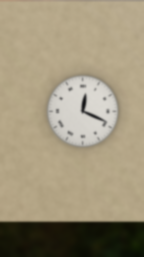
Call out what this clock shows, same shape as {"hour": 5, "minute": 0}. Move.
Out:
{"hour": 12, "minute": 19}
